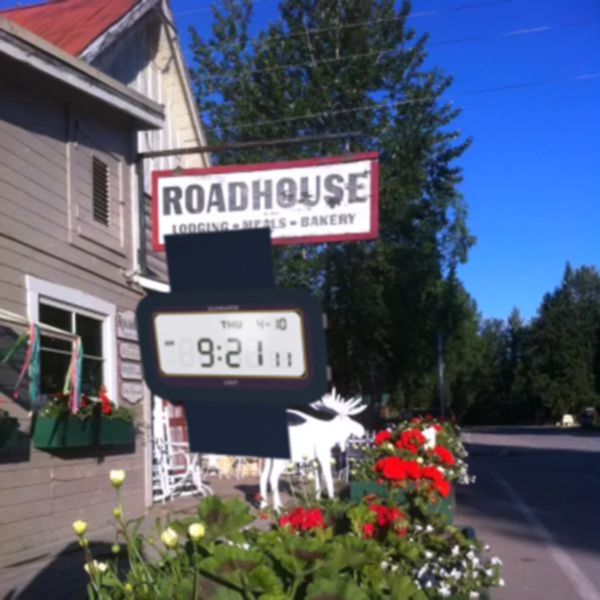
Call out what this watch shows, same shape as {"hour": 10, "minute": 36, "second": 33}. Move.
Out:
{"hour": 9, "minute": 21, "second": 11}
